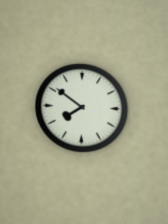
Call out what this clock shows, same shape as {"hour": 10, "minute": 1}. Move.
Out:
{"hour": 7, "minute": 51}
